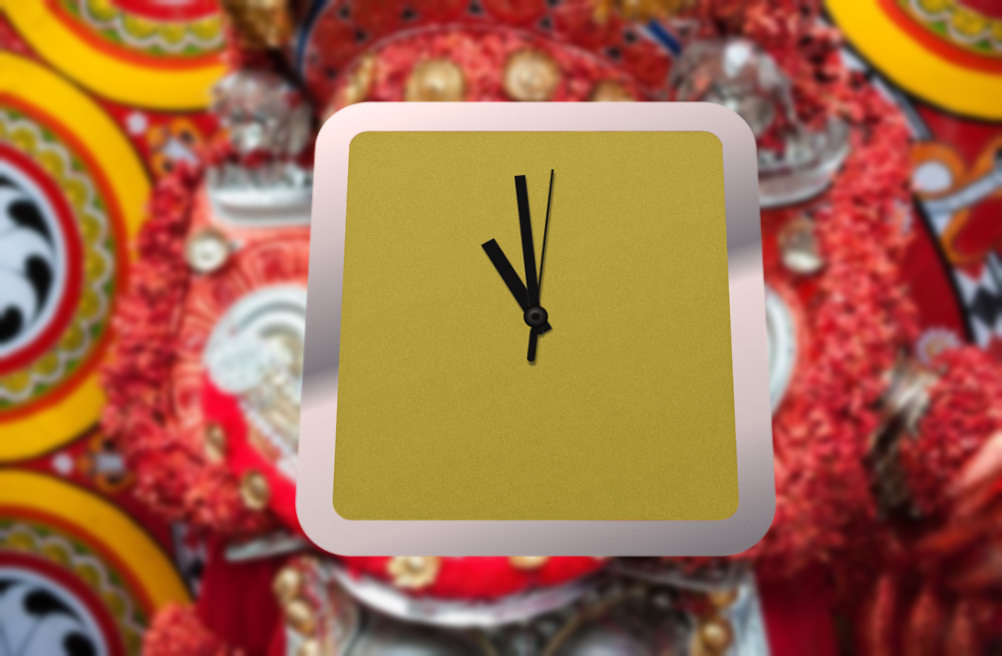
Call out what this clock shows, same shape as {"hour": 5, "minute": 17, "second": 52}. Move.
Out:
{"hour": 10, "minute": 59, "second": 1}
